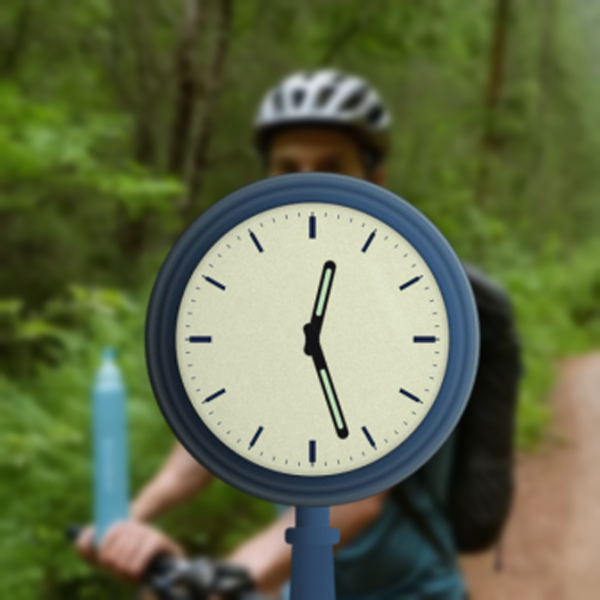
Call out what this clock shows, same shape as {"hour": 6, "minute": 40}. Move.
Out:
{"hour": 12, "minute": 27}
